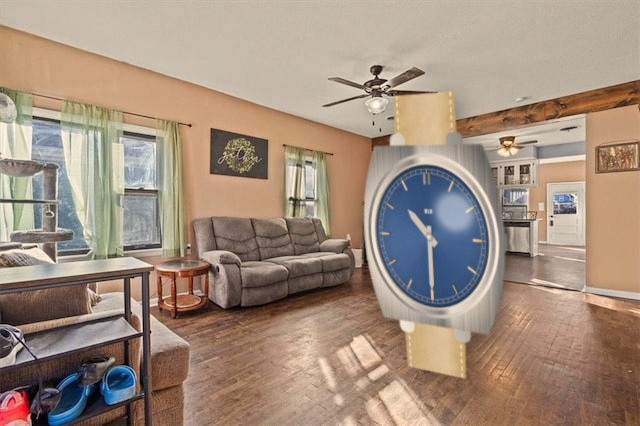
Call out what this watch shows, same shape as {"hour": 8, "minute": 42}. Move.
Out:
{"hour": 10, "minute": 30}
